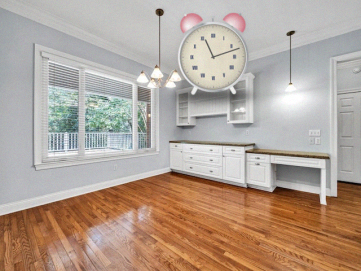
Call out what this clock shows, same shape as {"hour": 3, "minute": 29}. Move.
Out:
{"hour": 11, "minute": 12}
